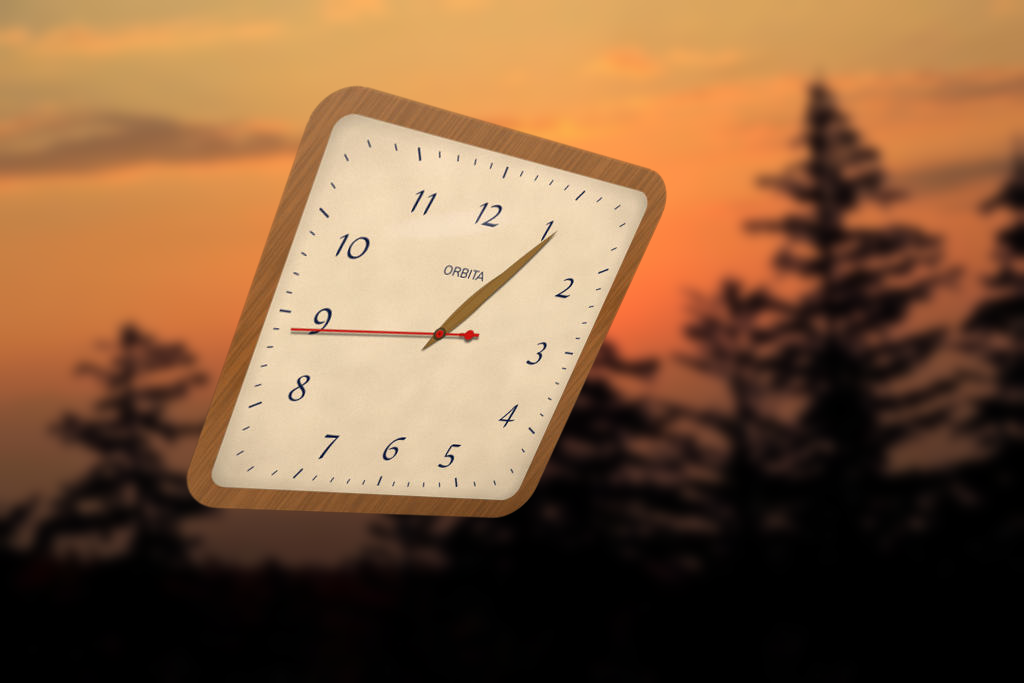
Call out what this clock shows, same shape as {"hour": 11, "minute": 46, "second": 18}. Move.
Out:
{"hour": 1, "minute": 5, "second": 44}
